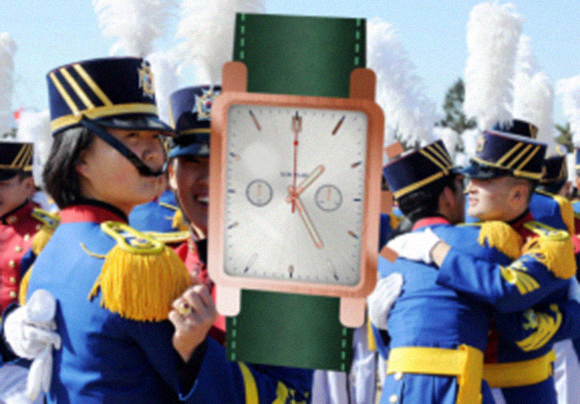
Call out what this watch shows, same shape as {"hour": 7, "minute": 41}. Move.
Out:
{"hour": 1, "minute": 25}
